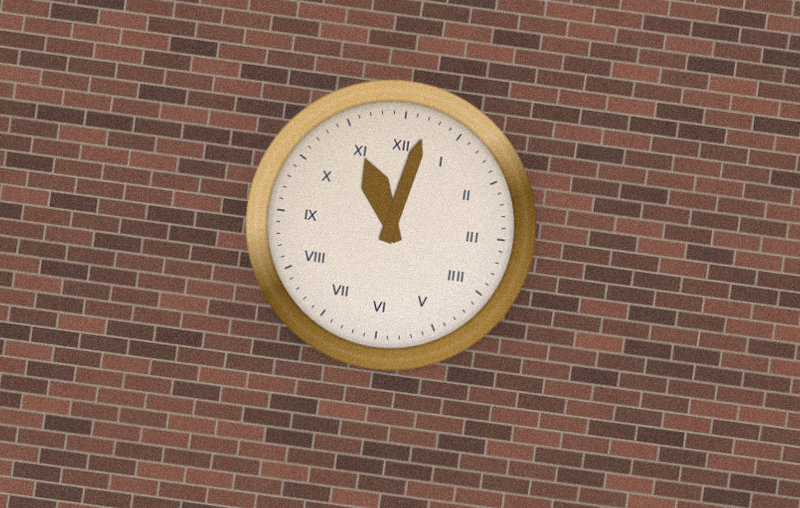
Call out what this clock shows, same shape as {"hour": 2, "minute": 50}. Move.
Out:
{"hour": 11, "minute": 2}
